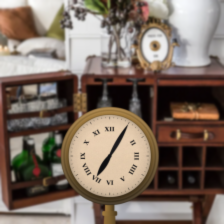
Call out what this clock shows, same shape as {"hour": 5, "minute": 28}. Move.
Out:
{"hour": 7, "minute": 5}
